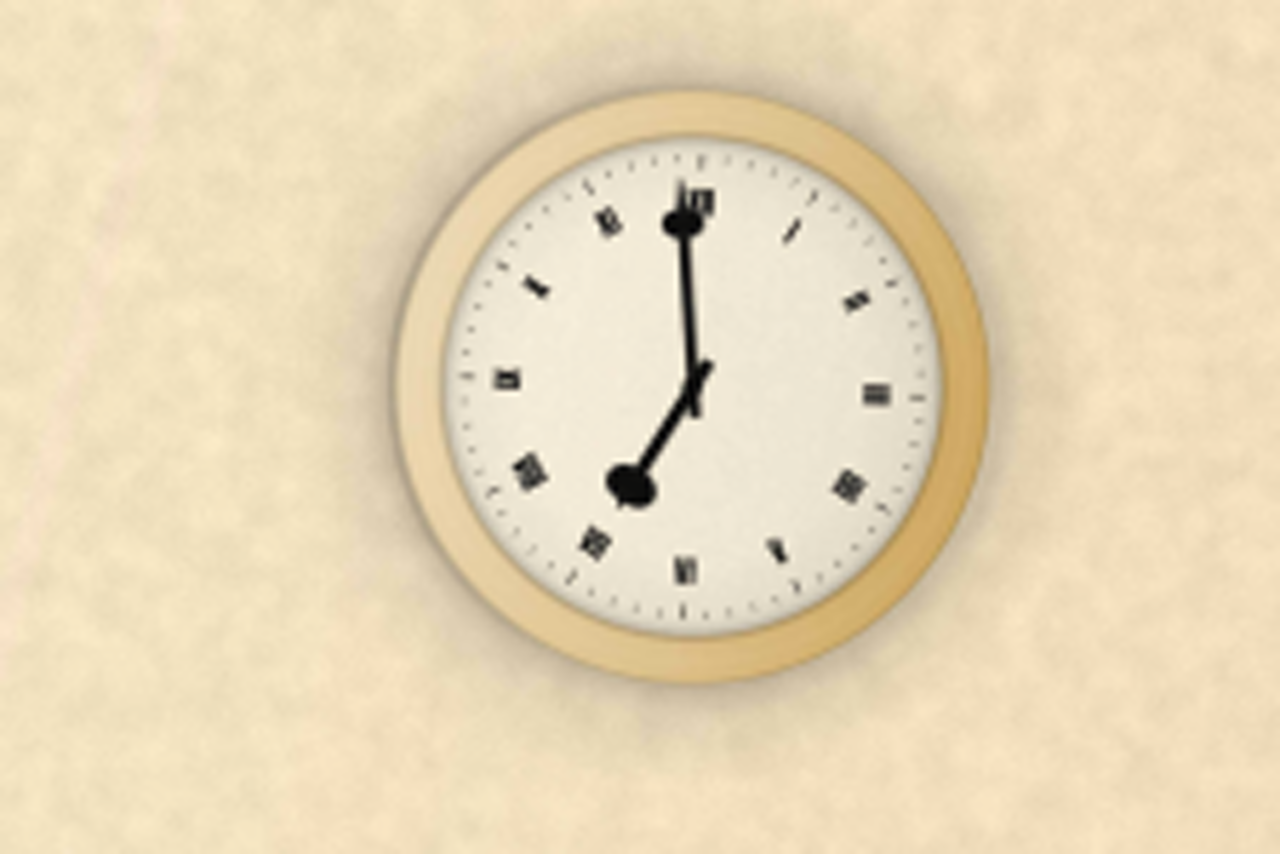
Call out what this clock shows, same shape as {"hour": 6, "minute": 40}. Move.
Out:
{"hour": 6, "minute": 59}
